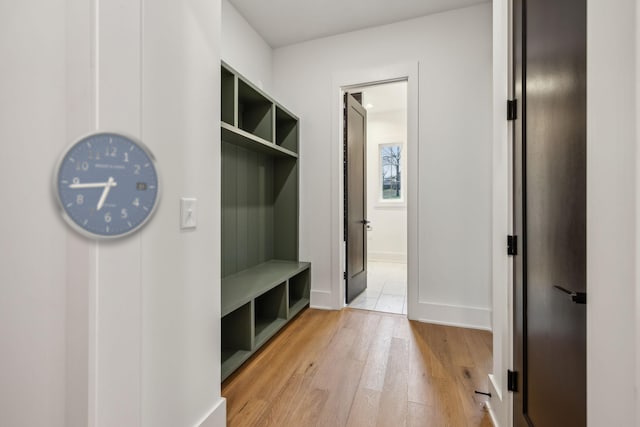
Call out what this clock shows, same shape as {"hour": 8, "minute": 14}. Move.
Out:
{"hour": 6, "minute": 44}
